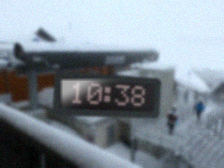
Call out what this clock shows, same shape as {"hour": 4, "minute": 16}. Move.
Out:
{"hour": 10, "minute": 38}
